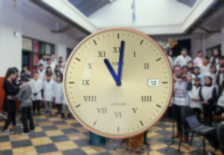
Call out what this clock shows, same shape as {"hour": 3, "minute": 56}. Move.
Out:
{"hour": 11, "minute": 1}
